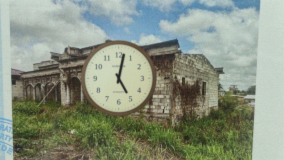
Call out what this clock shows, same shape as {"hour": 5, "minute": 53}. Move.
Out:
{"hour": 5, "minute": 2}
